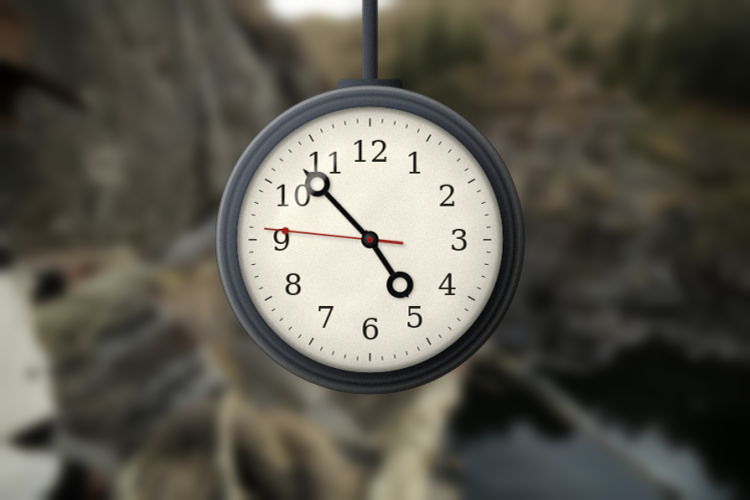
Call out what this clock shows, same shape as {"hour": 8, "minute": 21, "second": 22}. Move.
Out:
{"hour": 4, "minute": 52, "second": 46}
